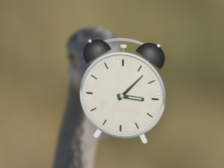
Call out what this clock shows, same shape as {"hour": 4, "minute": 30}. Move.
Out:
{"hour": 3, "minute": 7}
